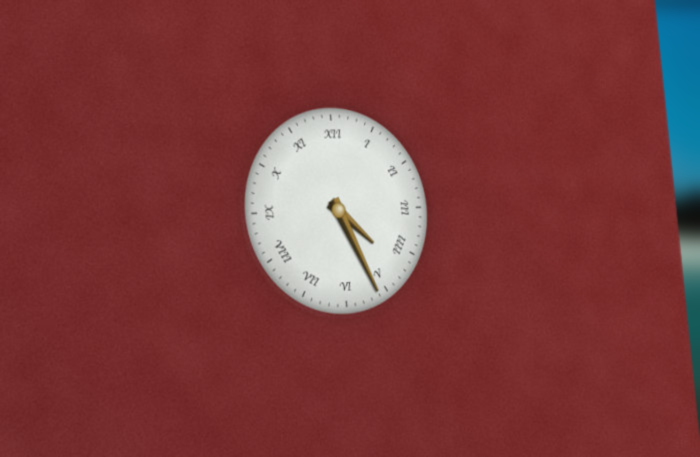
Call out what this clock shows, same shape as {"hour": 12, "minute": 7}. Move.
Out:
{"hour": 4, "minute": 26}
